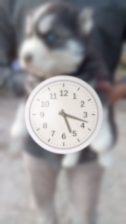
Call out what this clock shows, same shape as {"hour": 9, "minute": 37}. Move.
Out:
{"hour": 5, "minute": 18}
